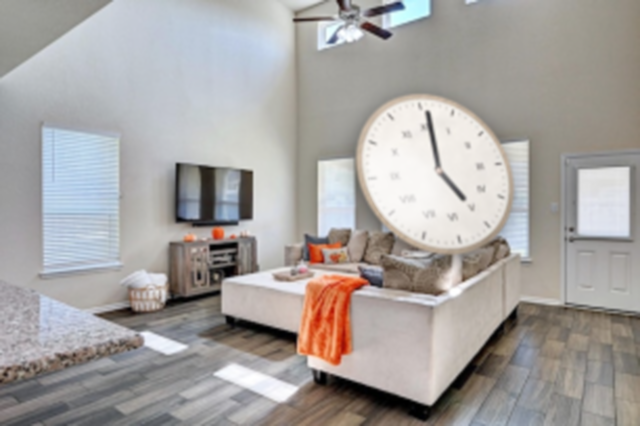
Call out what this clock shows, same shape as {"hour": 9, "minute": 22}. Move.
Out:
{"hour": 5, "minute": 1}
